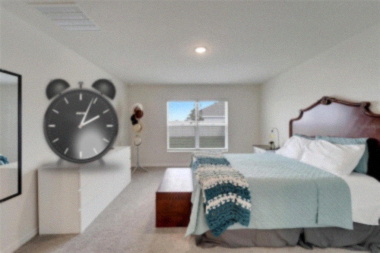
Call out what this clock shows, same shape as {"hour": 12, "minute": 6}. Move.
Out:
{"hour": 2, "minute": 4}
